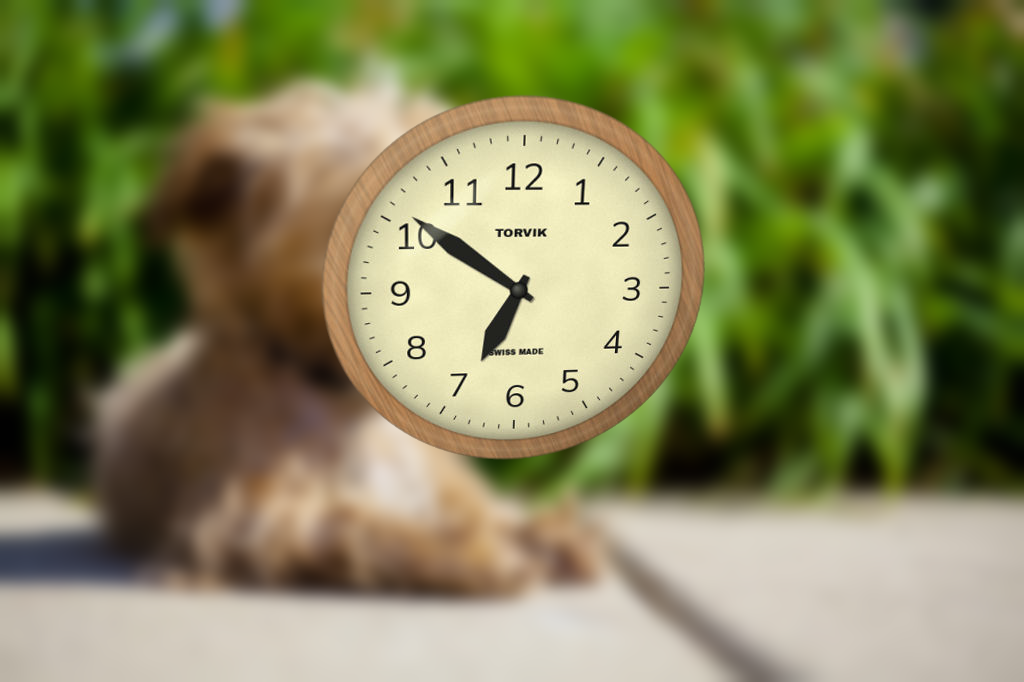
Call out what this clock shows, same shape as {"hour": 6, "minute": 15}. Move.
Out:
{"hour": 6, "minute": 51}
